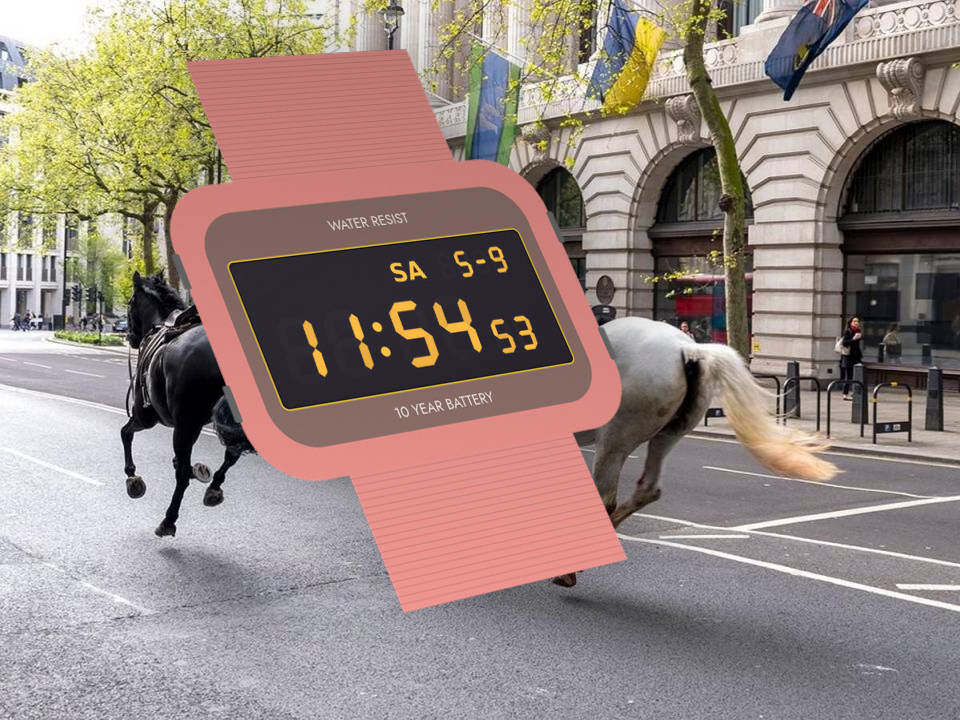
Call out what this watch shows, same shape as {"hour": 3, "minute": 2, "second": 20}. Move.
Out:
{"hour": 11, "minute": 54, "second": 53}
